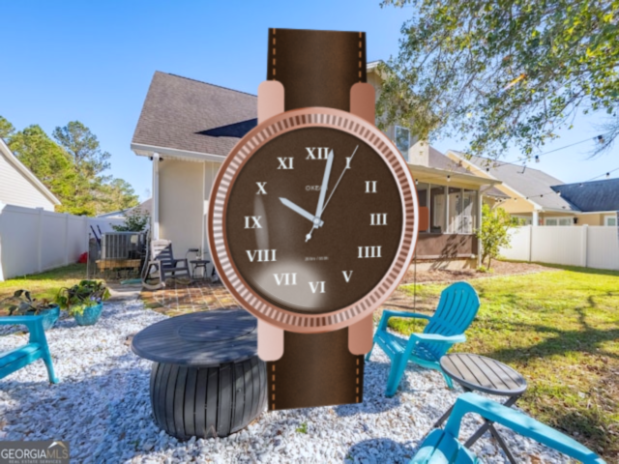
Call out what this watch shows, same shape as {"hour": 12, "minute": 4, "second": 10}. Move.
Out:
{"hour": 10, "minute": 2, "second": 5}
